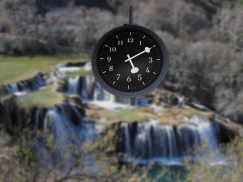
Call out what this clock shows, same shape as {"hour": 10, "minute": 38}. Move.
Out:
{"hour": 5, "minute": 10}
